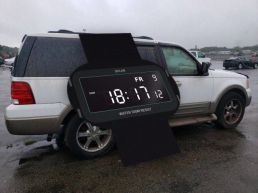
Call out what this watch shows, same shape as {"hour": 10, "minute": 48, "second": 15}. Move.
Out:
{"hour": 18, "minute": 17, "second": 12}
